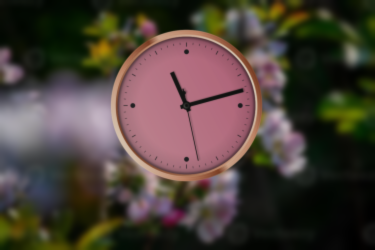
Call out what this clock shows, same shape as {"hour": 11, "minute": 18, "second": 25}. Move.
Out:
{"hour": 11, "minute": 12, "second": 28}
